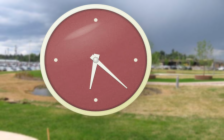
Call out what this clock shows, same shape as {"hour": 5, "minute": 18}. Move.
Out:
{"hour": 6, "minute": 22}
